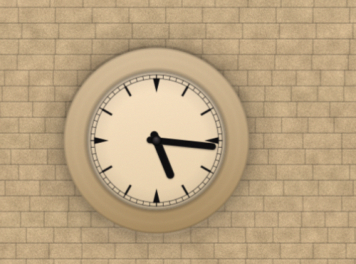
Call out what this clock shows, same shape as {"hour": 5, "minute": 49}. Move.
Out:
{"hour": 5, "minute": 16}
